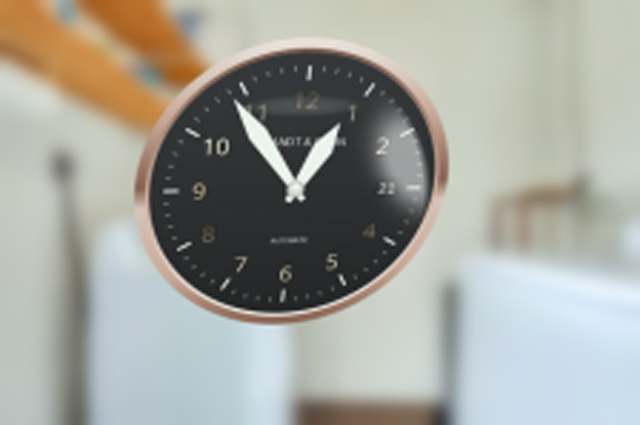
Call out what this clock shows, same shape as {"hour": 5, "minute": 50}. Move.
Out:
{"hour": 12, "minute": 54}
